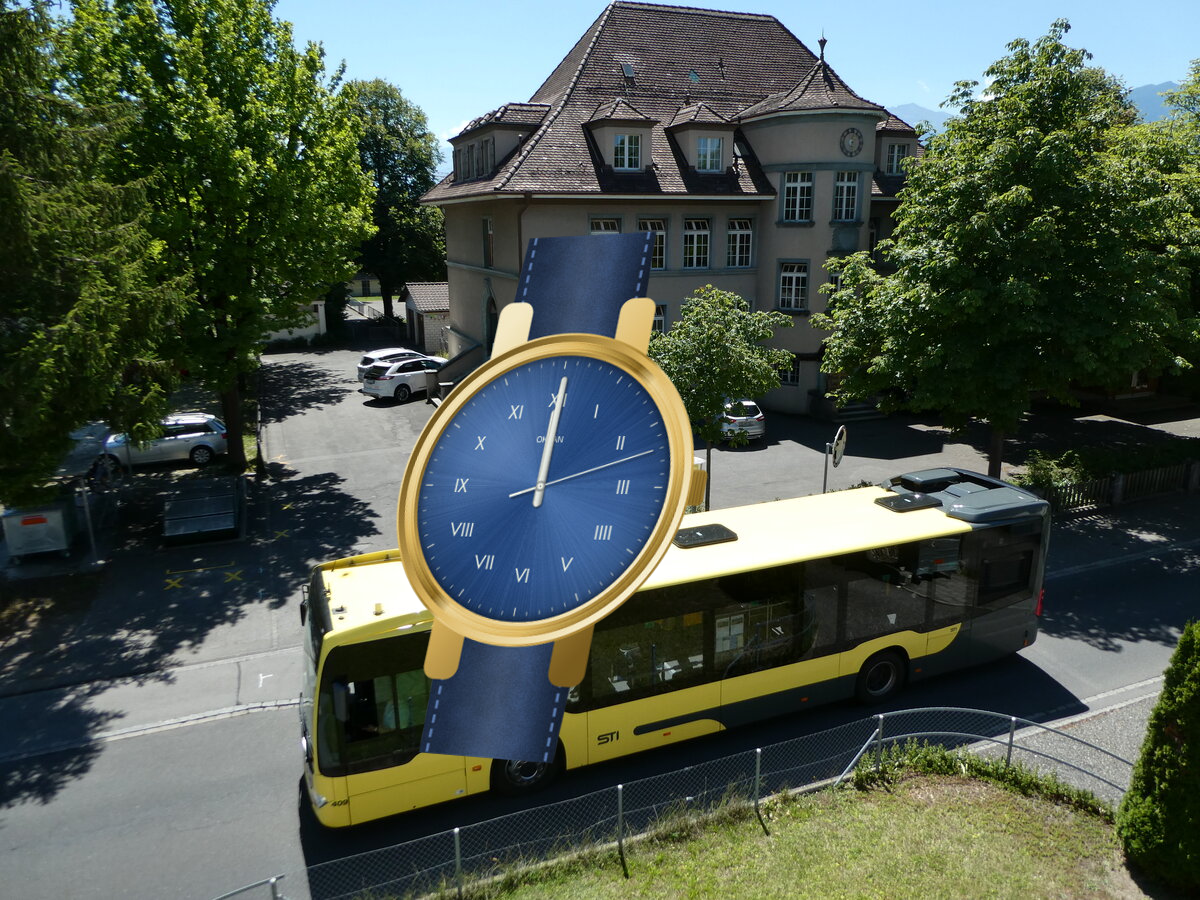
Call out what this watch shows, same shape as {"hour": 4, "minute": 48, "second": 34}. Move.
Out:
{"hour": 12, "minute": 0, "second": 12}
